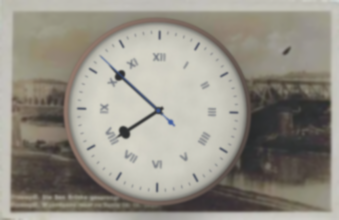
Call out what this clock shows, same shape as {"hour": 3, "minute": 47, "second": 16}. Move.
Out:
{"hour": 7, "minute": 51, "second": 52}
